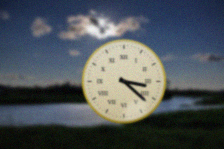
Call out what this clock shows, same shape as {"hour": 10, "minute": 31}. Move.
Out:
{"hour": 3, "minute": 22}
